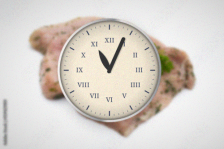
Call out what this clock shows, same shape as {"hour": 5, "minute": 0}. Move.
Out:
{"hour": 11, "minute": 4}
